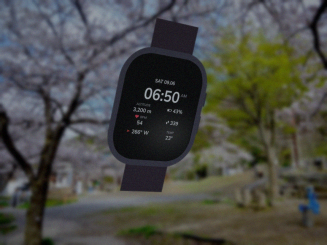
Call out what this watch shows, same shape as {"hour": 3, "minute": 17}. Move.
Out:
{"hour": 6, "minute": 50}
